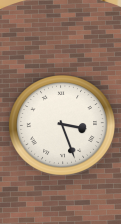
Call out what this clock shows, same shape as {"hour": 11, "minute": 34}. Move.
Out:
{"hour": 3, "minute": 27}
